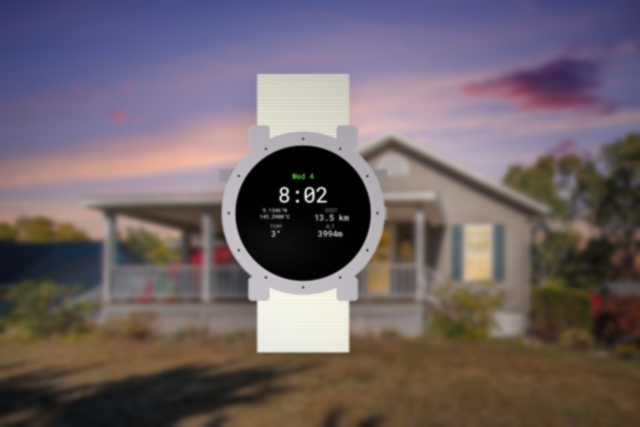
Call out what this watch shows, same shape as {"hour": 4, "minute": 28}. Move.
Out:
{"hour": 8, "minute": 2}
